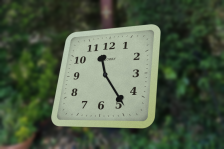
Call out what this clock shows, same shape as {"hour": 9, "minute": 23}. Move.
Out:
{"hour": 11, "minute": 24}
